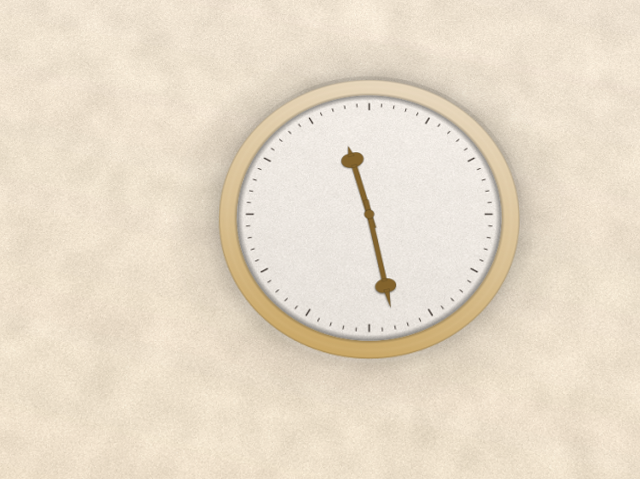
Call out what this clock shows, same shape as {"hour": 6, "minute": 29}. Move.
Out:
{"hour": 11, "minute": 28}
